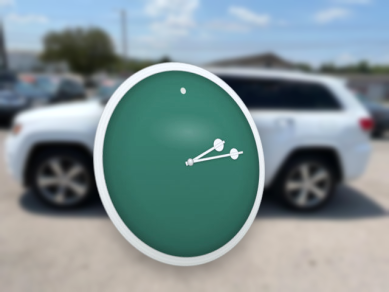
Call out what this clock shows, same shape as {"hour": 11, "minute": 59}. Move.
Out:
{"hour": 2, "minute": 14}
